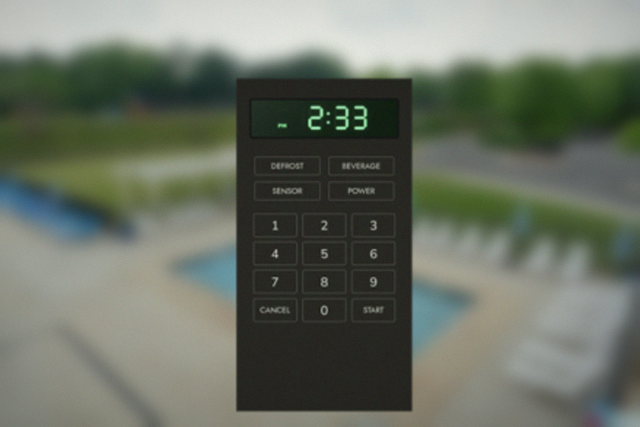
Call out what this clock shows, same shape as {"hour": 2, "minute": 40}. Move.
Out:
{"hour": 2, "minute": 33}
